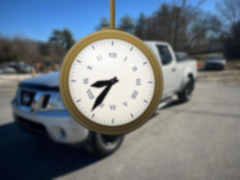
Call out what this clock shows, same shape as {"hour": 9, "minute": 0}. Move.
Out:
{"hour": 8, "minute": 36}
